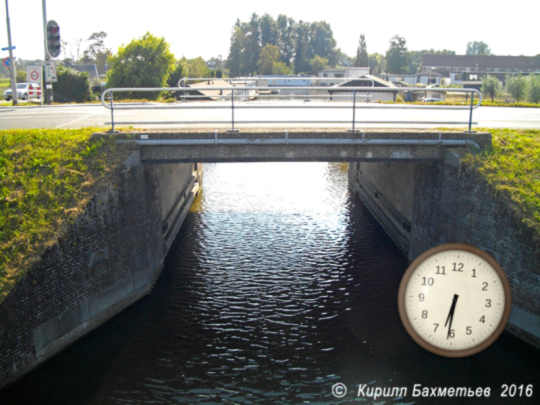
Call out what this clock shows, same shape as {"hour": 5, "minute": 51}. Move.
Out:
{"hour": 6, "minute": 31}
